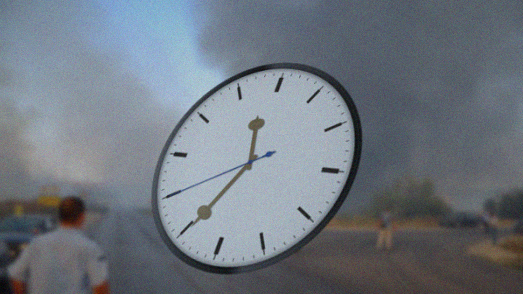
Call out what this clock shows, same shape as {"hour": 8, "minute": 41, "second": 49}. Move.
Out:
{"hour": 11, "minute": 34, "second": 40}
